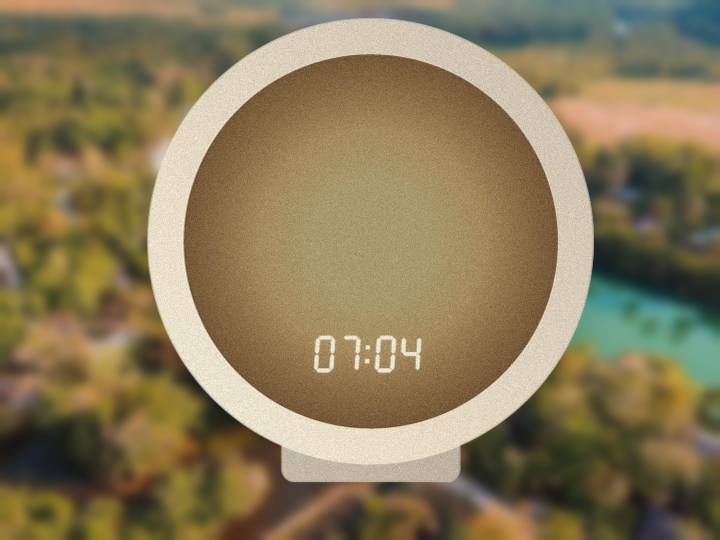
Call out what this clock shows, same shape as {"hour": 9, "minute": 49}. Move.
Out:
{"hour": 7, "minute": 4}
